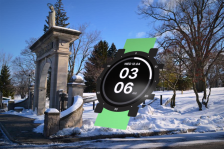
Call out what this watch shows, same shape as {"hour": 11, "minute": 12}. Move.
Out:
{"hour": 3, "minute": 6}
